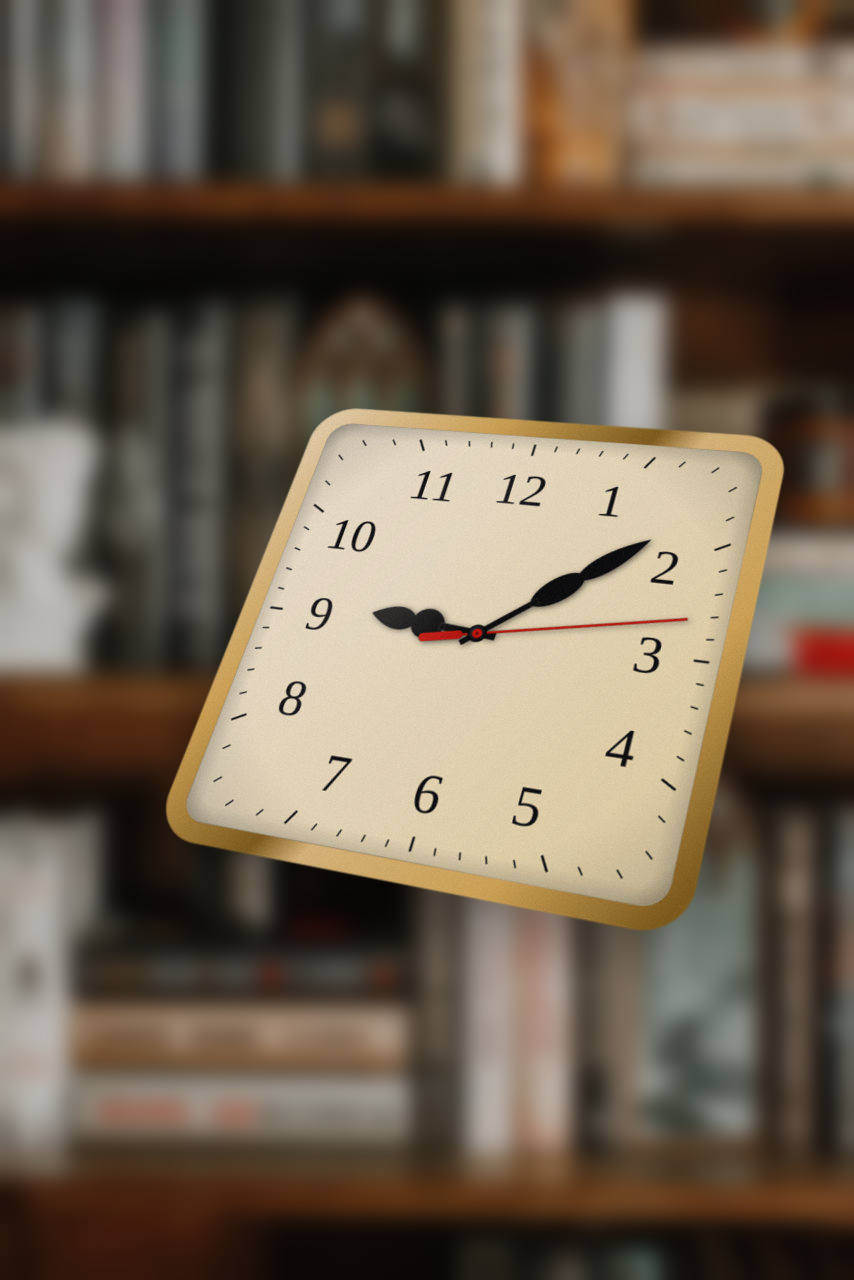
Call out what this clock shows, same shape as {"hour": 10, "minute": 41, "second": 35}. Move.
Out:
{"hour": 9, "minute": 8, "second": 13}
